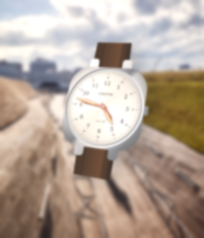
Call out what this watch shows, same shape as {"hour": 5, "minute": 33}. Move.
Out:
{"hour": 4, "minute": 47}
